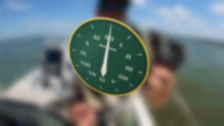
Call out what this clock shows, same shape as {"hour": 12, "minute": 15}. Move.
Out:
{"hour": 6, "minute": 0}
